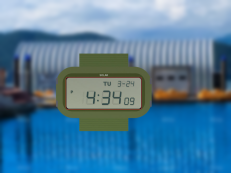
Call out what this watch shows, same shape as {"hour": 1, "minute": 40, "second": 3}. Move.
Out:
{"hour": 4, "minute": 34, "second": 9}
